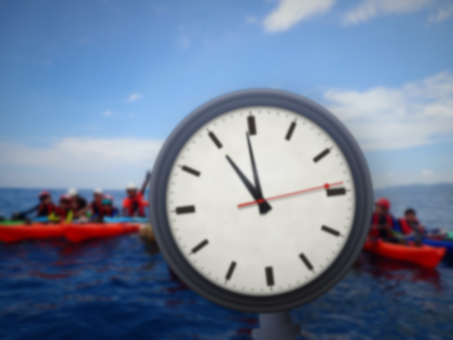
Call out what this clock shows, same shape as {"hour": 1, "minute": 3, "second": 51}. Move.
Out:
{"hour": 10, "minute": 59, "second": 14}
